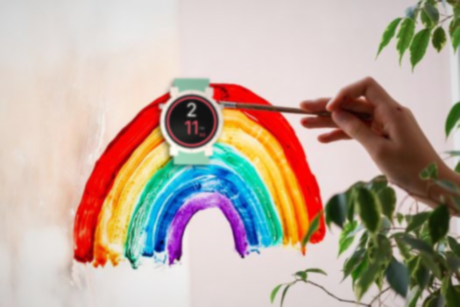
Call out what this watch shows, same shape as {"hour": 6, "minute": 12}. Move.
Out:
{"hour": 2, "minute": 11}
